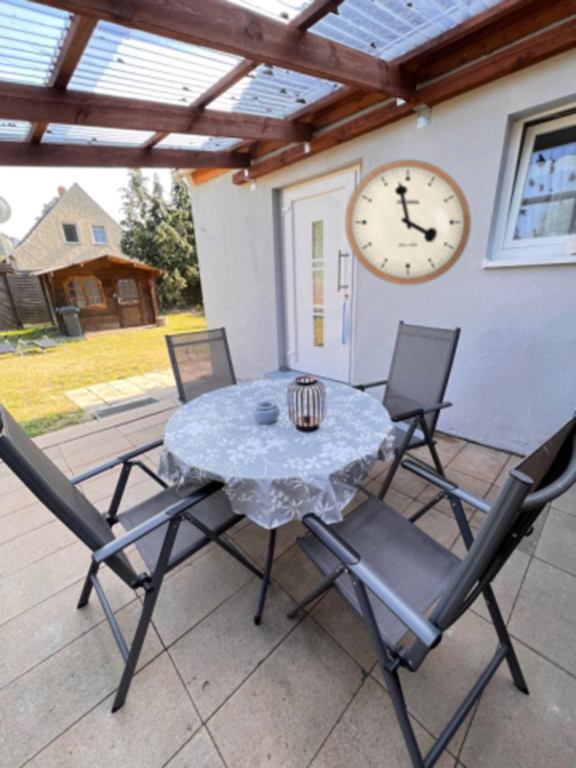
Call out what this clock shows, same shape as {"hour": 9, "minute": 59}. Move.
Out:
{"hour": 3, "minute": 58}
